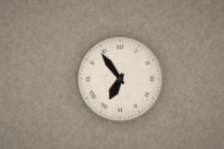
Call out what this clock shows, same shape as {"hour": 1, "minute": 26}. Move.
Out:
{"hour": 6, "minute": 54}
